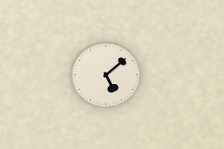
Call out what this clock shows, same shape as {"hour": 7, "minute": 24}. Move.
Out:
{"hour": 5, "minute": 8}
